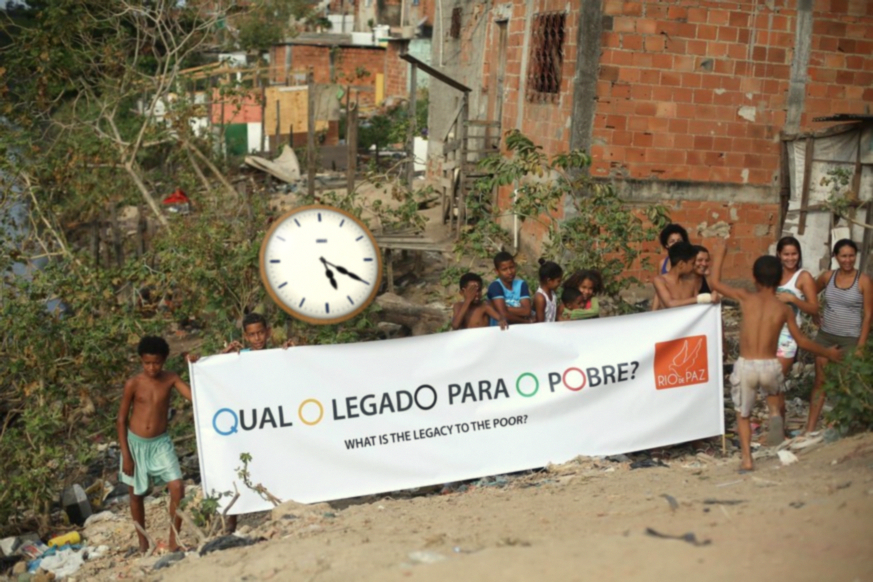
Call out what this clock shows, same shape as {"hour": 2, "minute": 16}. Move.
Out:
{"hour": 5, "minute": 20}
